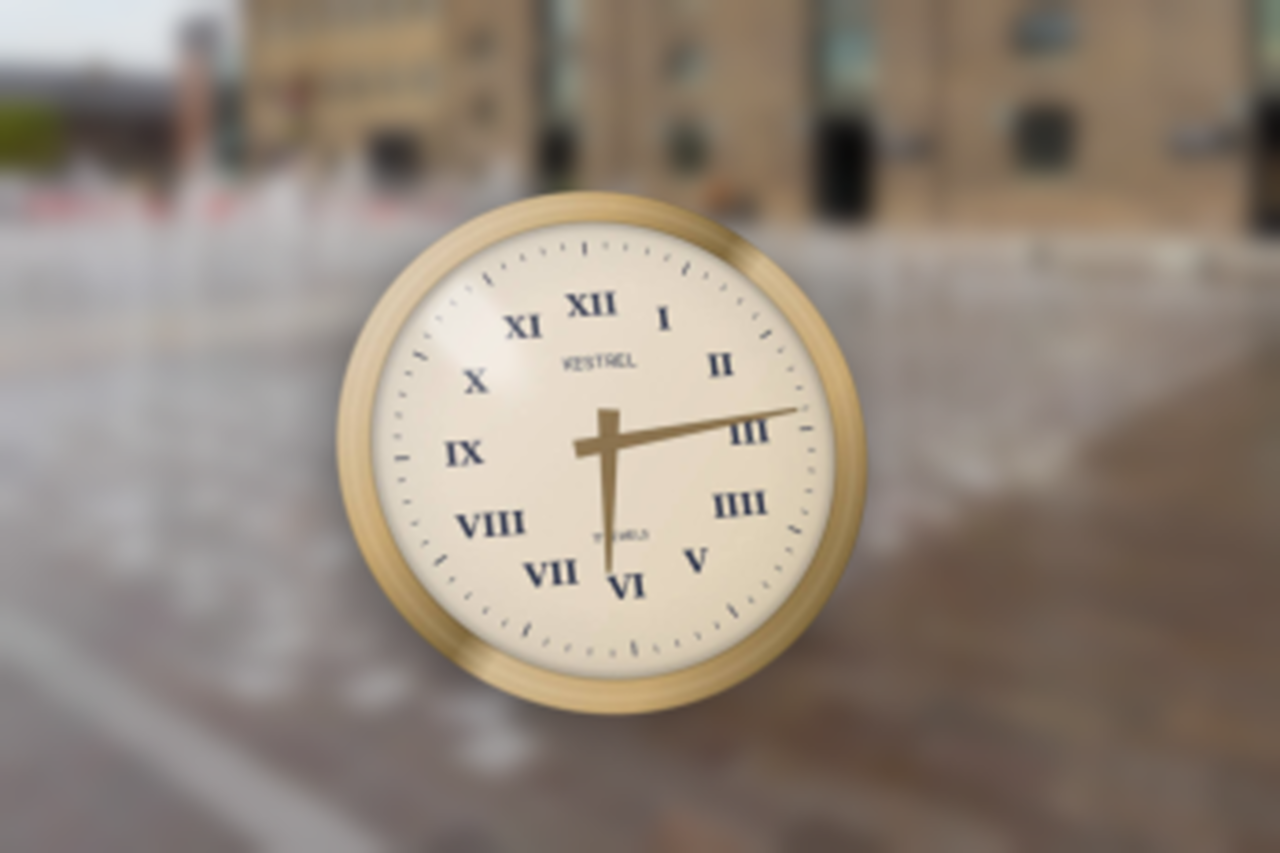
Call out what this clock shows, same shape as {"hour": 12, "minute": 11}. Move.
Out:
{"hour": 6, "minute": 14}
